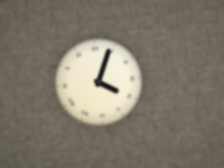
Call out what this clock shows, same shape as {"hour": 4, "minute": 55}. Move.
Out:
{"hour": 4, "minute": 4}
